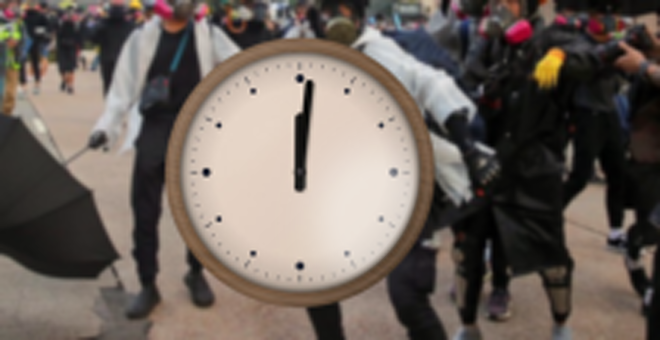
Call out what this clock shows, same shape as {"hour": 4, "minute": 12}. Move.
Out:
{"hour": 12, "minute": 1}
